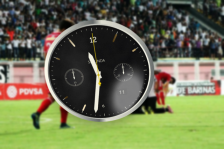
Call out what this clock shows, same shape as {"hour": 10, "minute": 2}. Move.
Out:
{"hour": 11, "minute": 32}
